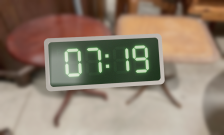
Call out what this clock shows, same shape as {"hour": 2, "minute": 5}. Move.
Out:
{"hour": 7, "minute": 19}
